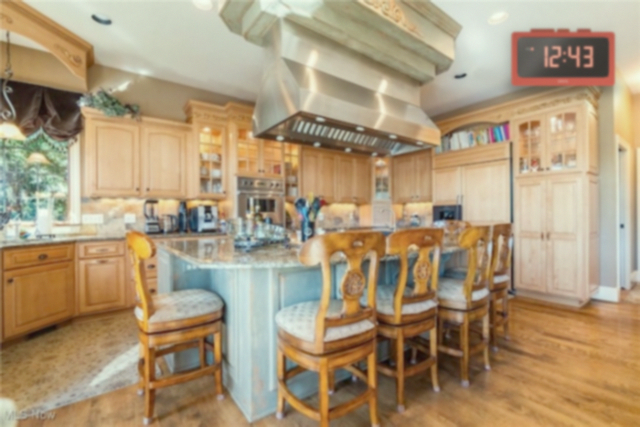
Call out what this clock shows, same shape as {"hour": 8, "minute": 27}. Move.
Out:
{"hour": 12, "minute": 43}
